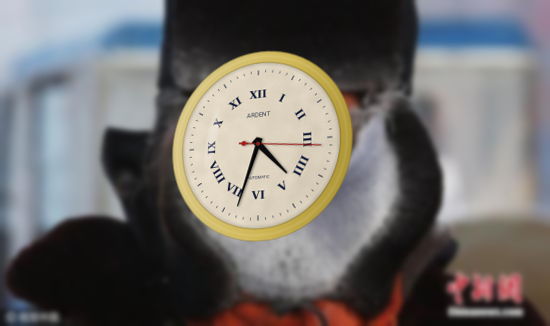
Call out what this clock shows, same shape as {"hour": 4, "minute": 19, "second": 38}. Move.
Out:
{"hour": 4, "minute": 33, "second": 16}
